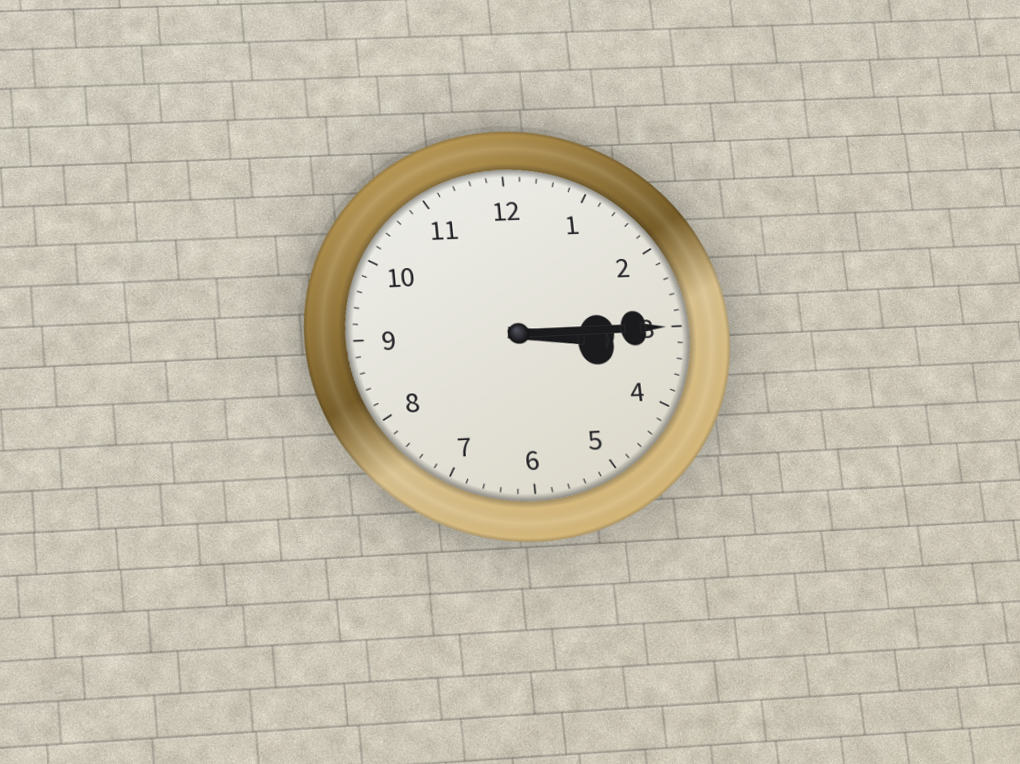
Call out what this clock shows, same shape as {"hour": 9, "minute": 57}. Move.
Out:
{"hour": 3, "minute": 15}
